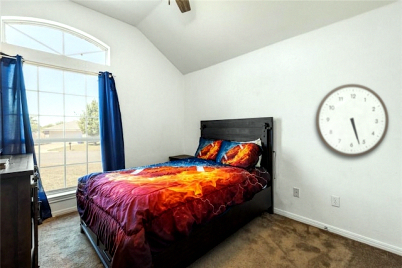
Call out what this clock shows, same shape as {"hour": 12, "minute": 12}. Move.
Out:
{"hour": 5, "minute": 27}
